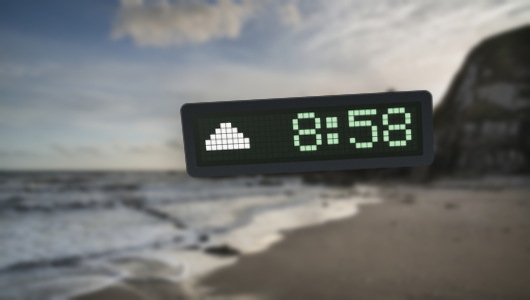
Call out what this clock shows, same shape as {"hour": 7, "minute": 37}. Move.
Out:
{"hour": 8, "minute": 58}
